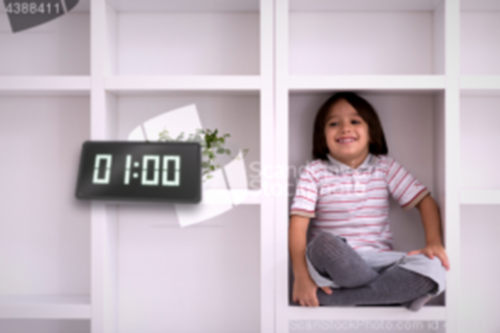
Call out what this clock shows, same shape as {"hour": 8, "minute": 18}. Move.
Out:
{"hour": 1, "minute": 0}
